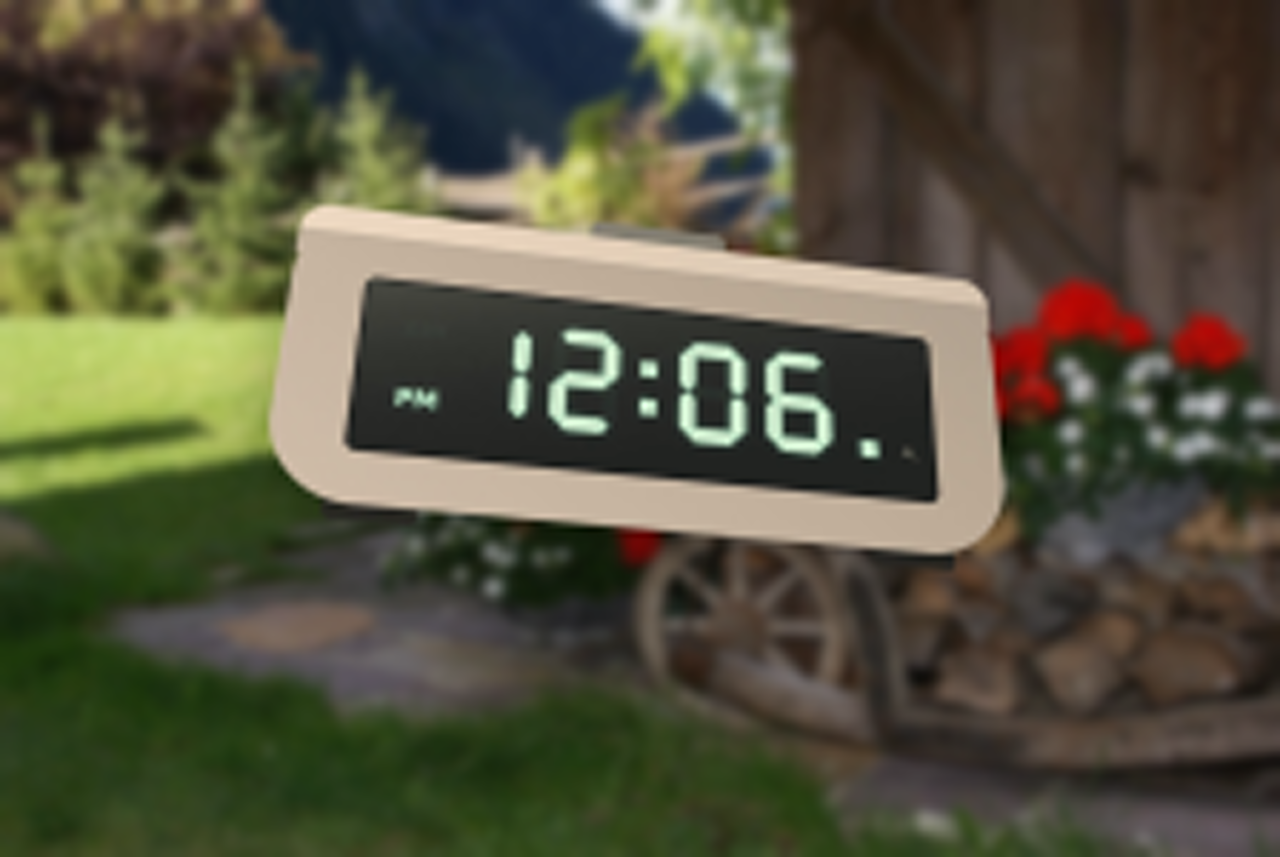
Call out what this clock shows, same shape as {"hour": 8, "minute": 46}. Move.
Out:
{"hour": 12, "minute": 6}
